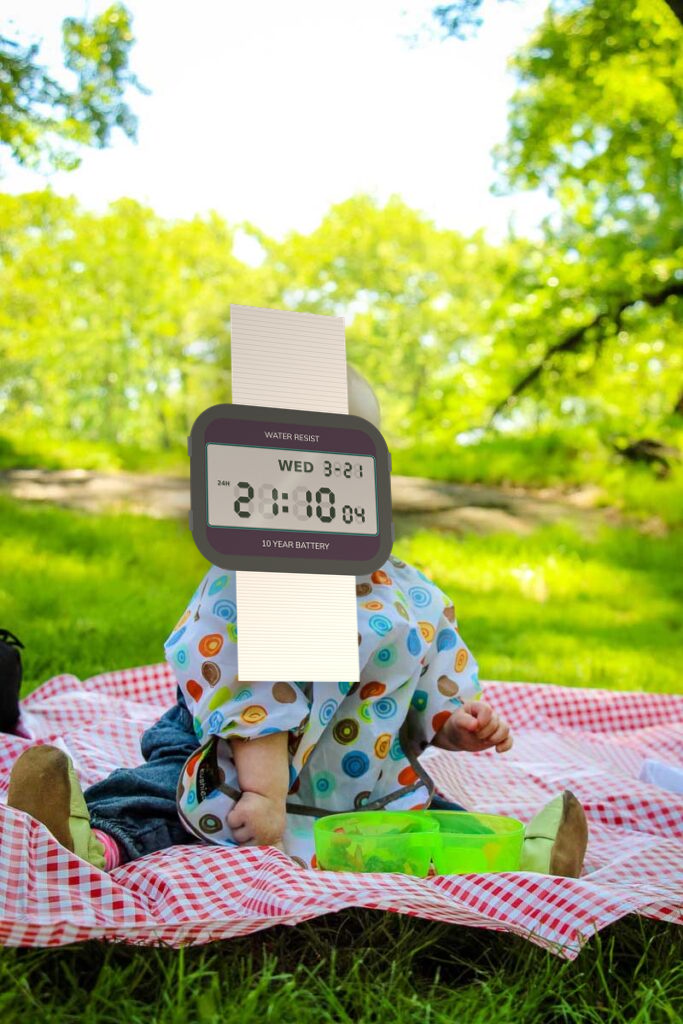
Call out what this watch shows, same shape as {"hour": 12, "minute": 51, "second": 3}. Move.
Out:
{"hour": 21, "minute": 10, "second": 4}
